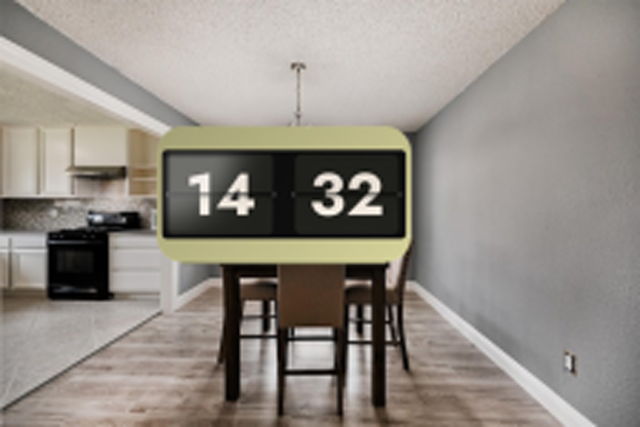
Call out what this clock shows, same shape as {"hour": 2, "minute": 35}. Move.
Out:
{"hour": 14, "minute": 32}
